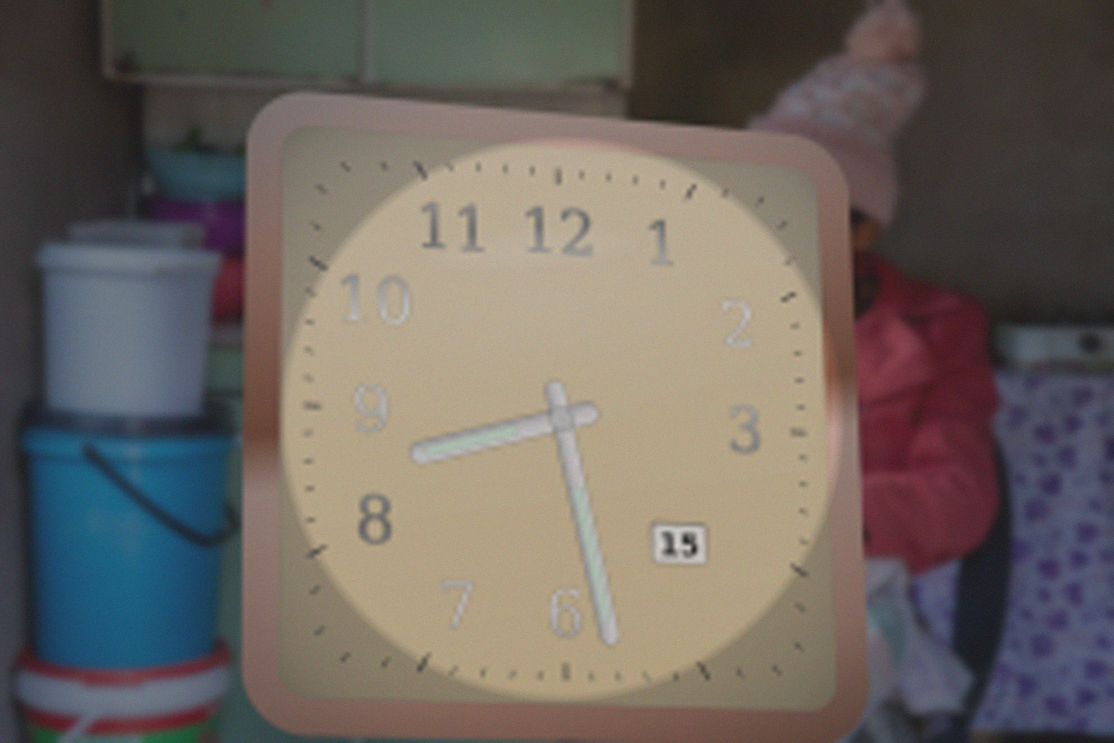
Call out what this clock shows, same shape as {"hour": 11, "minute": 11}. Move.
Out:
{"hour": 8, "minute": 28}
